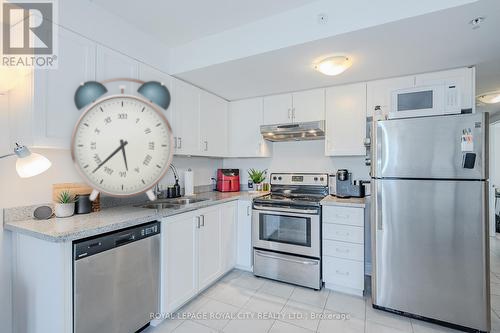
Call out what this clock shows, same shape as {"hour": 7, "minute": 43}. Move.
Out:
{"hour": 5, "minute": 38}
